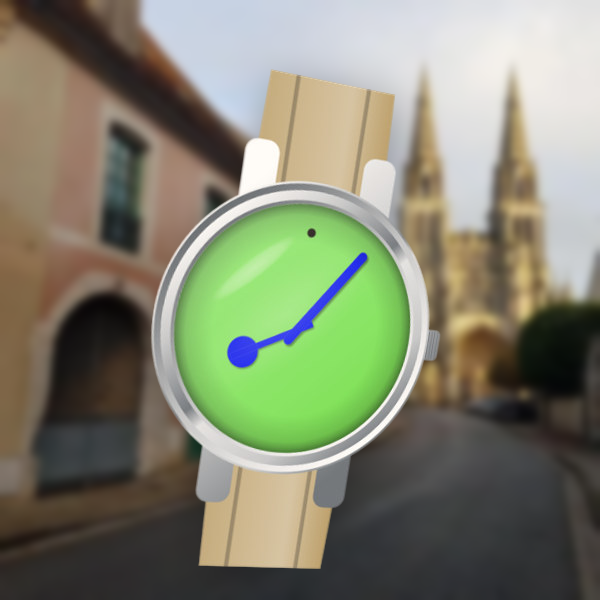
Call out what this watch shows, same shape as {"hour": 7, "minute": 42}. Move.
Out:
{"hour": 8, "minute": 6}
